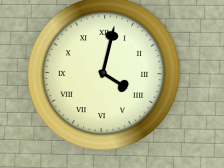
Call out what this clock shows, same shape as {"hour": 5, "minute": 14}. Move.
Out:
{"hour": 4, "minute": 2}
